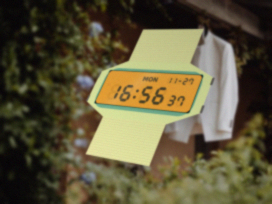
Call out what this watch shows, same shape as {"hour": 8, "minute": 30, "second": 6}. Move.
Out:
{"hour": 16, "minute": 56, "second": 37}
